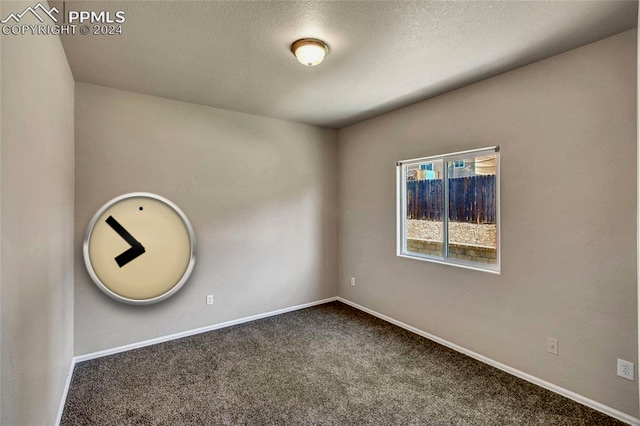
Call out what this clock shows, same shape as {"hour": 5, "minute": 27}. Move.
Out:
{"hour": 7, "minute": 52}
